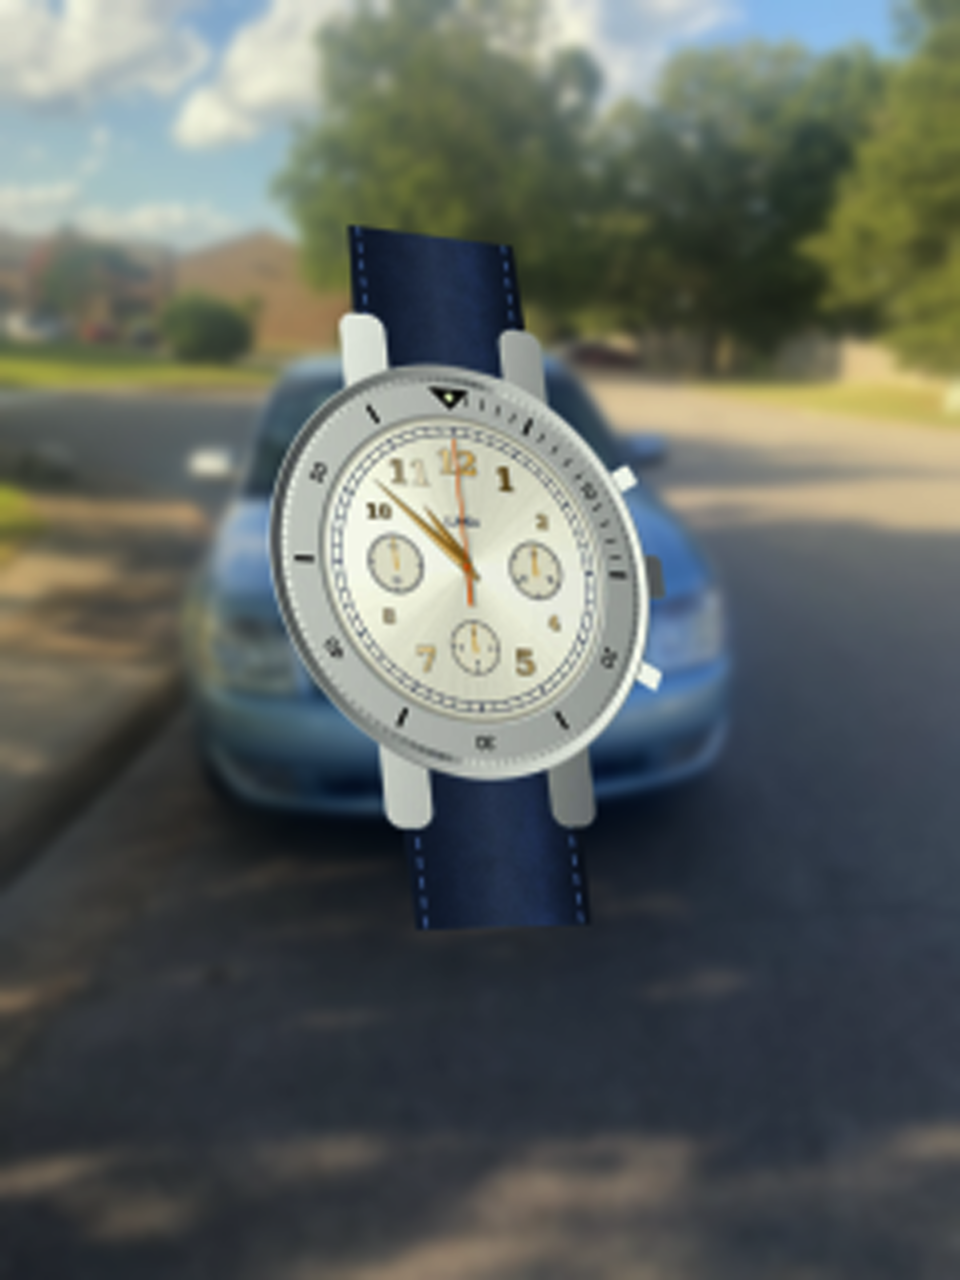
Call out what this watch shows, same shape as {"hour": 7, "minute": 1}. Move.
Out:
{"hour": 10, "minute": 52}
